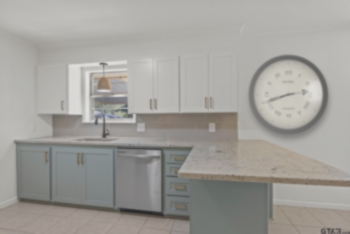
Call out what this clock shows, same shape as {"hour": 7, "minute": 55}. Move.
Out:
{"hour": 2, "minute": 42}
